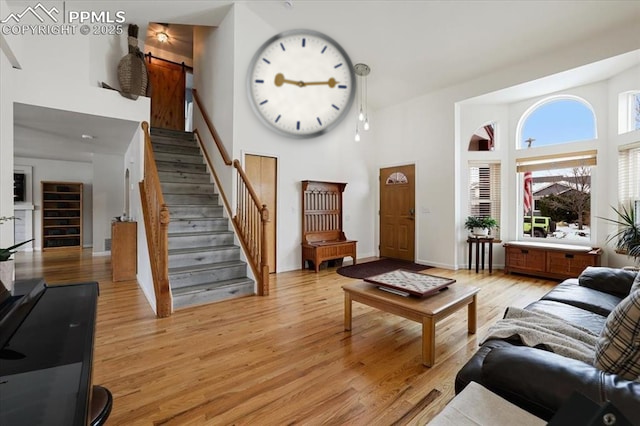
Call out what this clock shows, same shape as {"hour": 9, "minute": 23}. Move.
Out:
{"hour": 9, "minute": 14}
